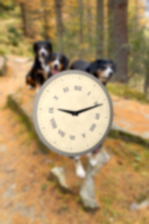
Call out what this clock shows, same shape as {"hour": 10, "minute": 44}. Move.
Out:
{"hour": 9, "minute": 11}
